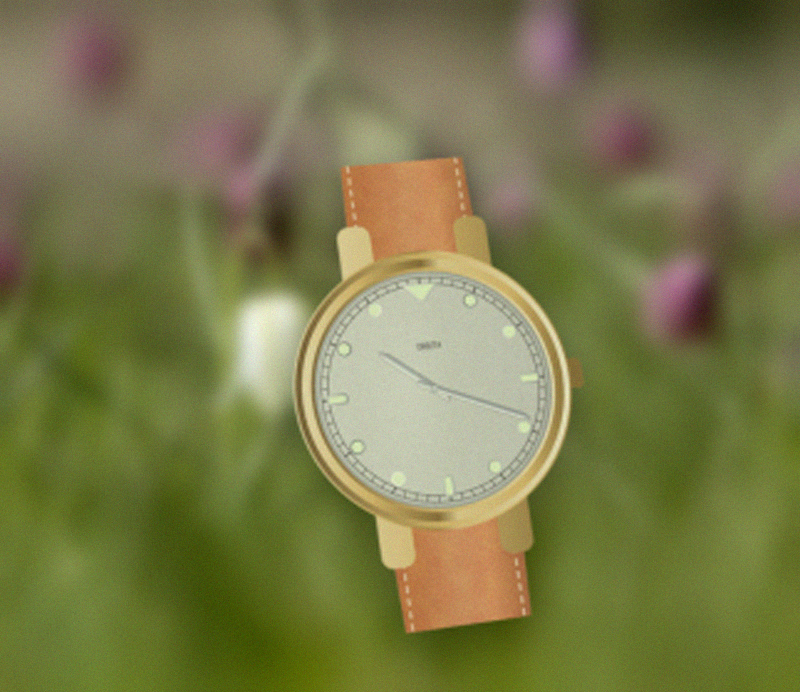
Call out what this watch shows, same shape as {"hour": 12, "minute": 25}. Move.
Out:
{"hour": 10, "minute": 19}
